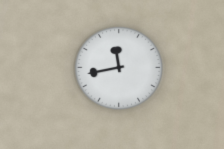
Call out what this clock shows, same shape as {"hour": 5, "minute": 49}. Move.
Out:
{"hour": 11, "minute": 43}
